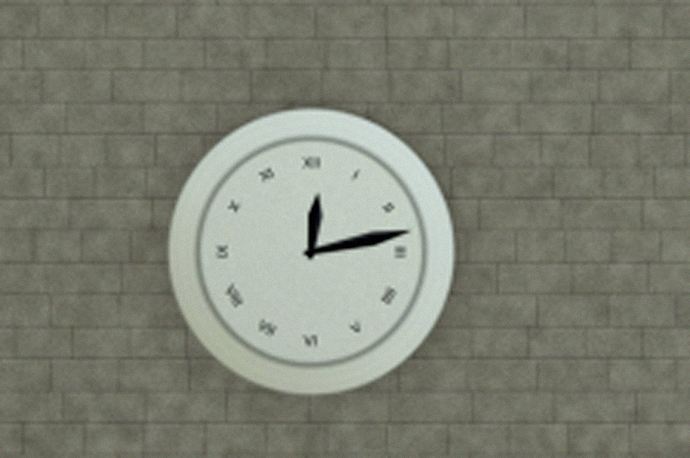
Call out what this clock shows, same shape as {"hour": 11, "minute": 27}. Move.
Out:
{"hour": 12, "minute": 13}
